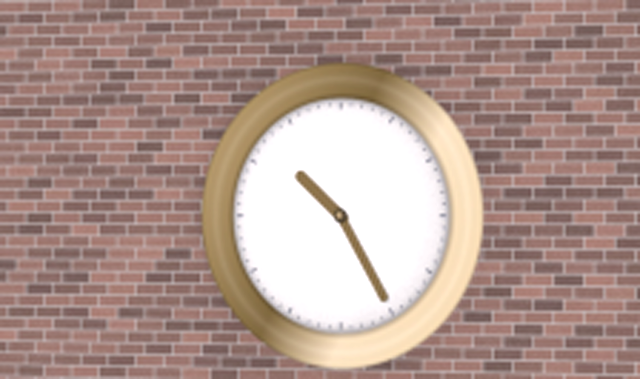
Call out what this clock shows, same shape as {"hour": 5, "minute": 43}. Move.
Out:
{"hour": 10, "minute": 25}
